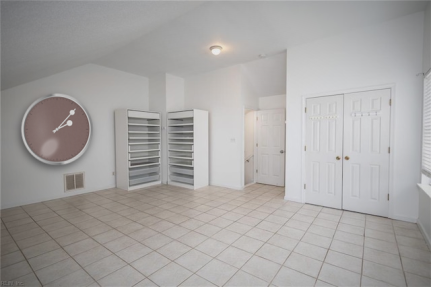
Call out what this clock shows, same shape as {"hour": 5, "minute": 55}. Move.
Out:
{"hour": 2, "minute": 7}
